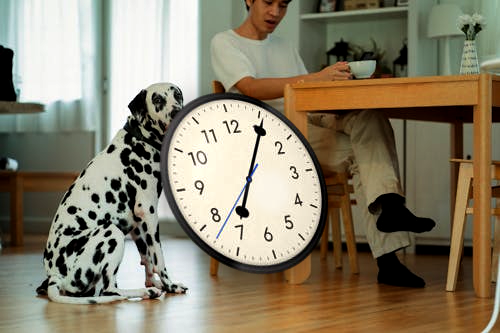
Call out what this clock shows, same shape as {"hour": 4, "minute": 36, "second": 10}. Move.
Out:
{"hour": 7, "minute": 5, "second": 38}
